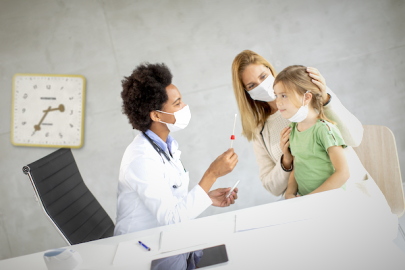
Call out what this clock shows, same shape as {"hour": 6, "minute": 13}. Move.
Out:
{"hour": 2, "minute": 35}
